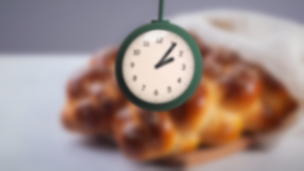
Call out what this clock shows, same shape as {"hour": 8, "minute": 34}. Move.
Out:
{"hour": 2, "minute": 6}
